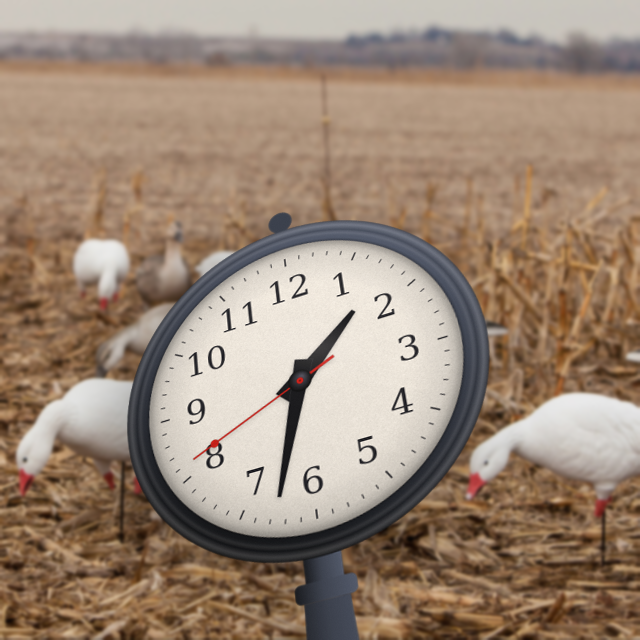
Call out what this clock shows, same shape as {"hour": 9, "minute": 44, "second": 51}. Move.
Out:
{"hour": 1, "minute": 32, "second": 41}
